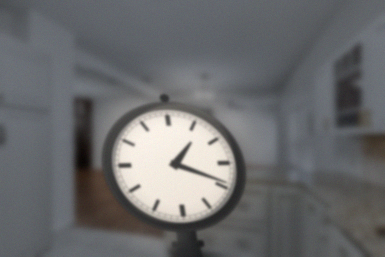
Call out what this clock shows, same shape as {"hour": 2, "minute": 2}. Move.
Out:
{"hour": 1, "minute": 19}
